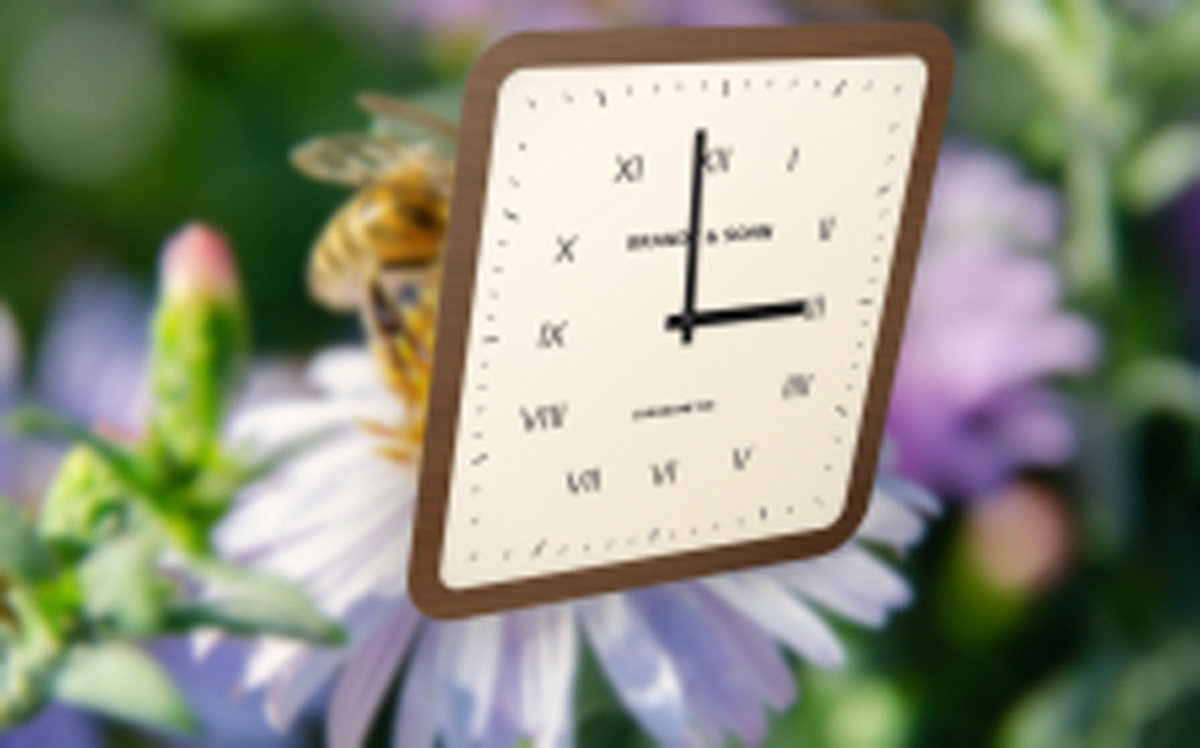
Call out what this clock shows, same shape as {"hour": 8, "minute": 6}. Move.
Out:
{"hour": 2, "minute": 59}
